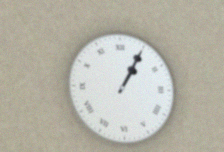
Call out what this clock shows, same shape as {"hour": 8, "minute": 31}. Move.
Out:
{"hour": 1, "minute": 5}
